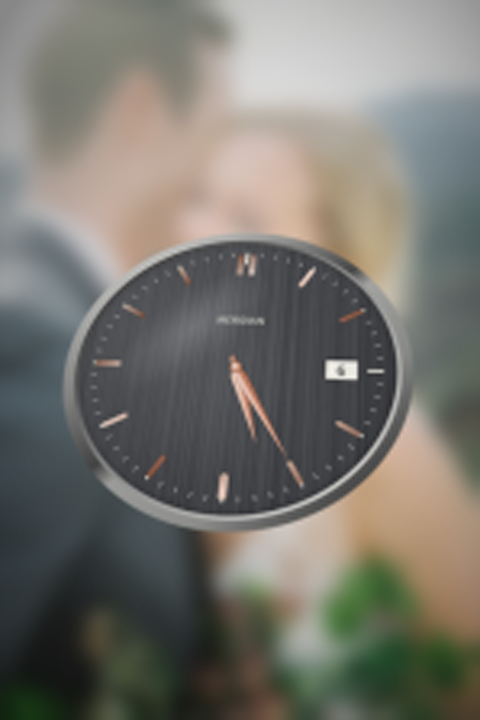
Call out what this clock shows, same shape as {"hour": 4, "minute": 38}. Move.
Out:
{"hour": 5, "minute": 25}
